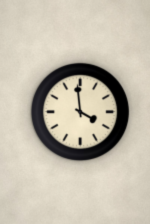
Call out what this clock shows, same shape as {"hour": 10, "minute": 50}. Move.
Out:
{"hour": 3, "minute": 59}
